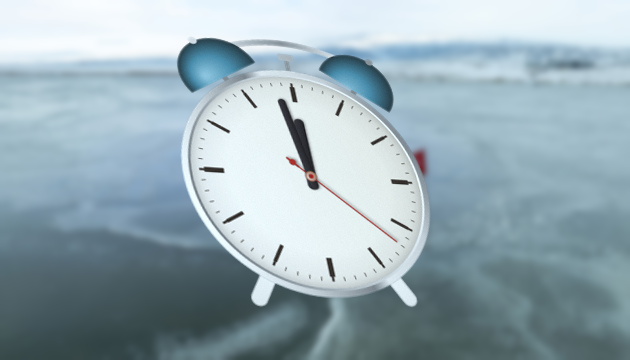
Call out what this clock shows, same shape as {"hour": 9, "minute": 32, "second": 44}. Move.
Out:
{"hour": 11, "minute": 58, "second": 22}
